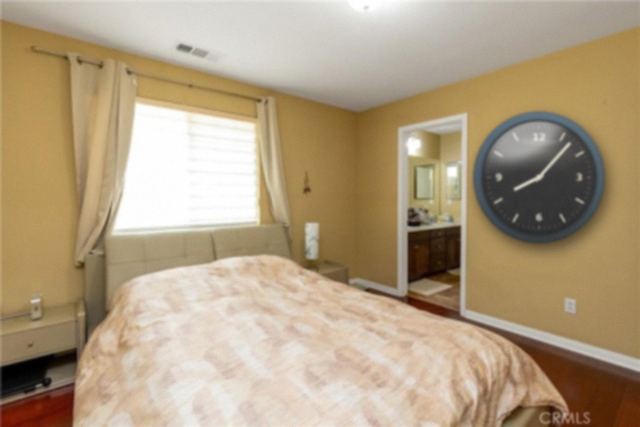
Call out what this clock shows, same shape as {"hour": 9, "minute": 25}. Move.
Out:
{"hour": 8, "minute": 7}
